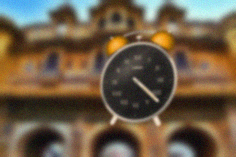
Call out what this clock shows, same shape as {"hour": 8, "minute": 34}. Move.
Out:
{"hour": 4, "minute": 22}
